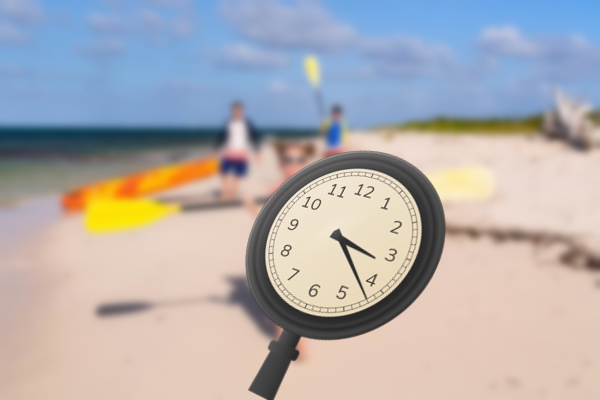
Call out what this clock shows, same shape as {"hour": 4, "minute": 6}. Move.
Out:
{"hour": 3, "minute": 22}
